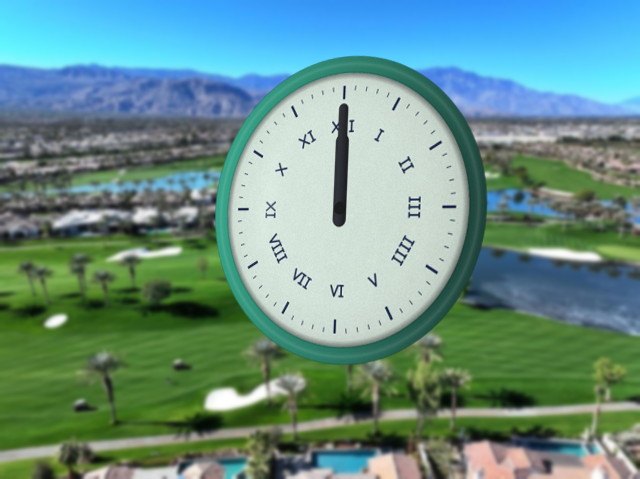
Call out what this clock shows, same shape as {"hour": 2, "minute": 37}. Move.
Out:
{"hour": 12, "minute": 0}
